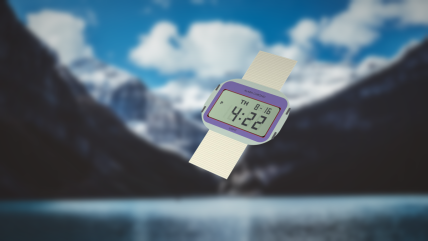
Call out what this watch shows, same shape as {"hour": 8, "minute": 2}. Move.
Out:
{"hour": 4, "minute": 22}
